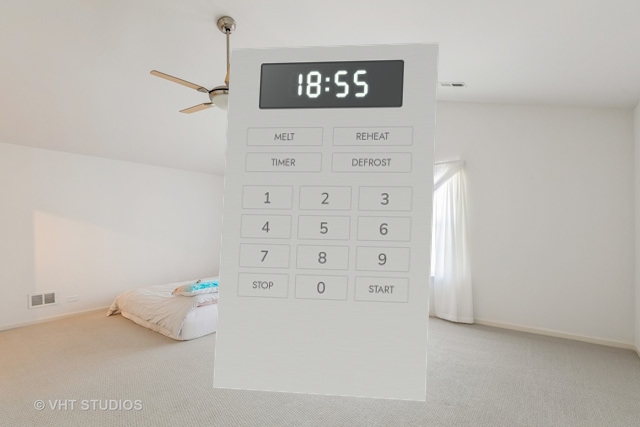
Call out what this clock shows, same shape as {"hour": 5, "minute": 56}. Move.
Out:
{"hour": 18, "minute": 55}
